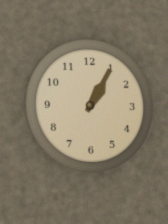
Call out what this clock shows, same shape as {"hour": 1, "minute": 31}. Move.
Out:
{"hour": 1, "minute": 5}
